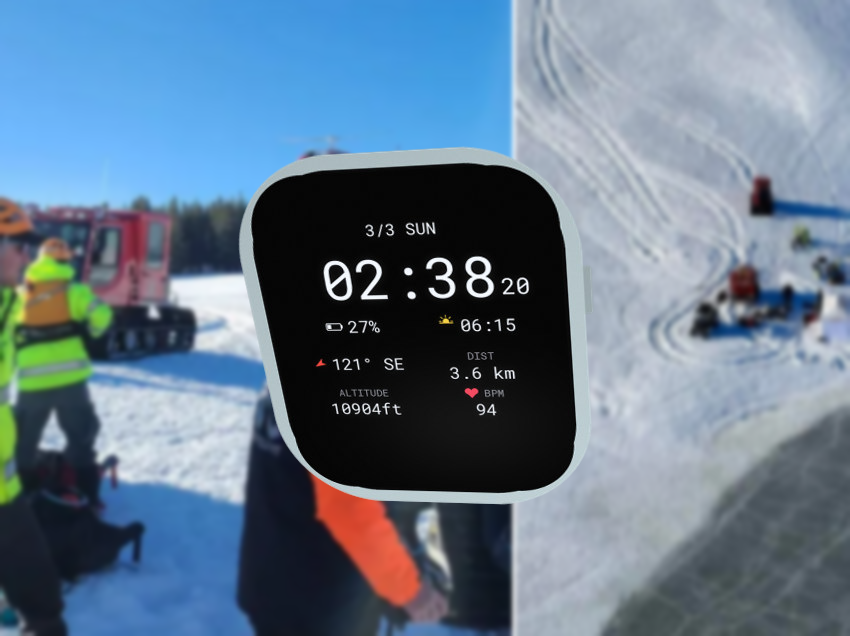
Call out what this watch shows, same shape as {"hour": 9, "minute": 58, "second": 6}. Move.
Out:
{"hour": 2, "minute": 38, "second": 20}
